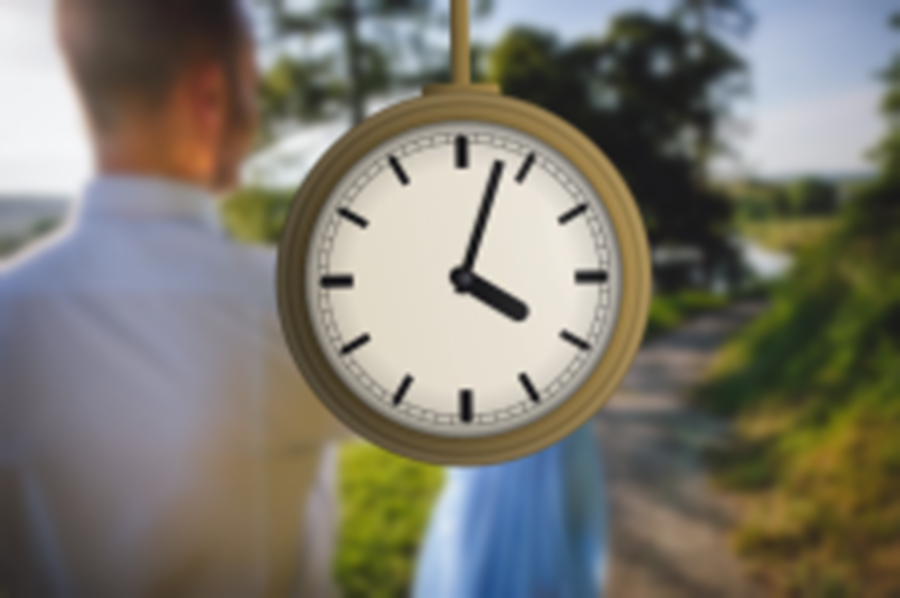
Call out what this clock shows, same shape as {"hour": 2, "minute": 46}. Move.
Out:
{"hour": 4, "minute": 3}
